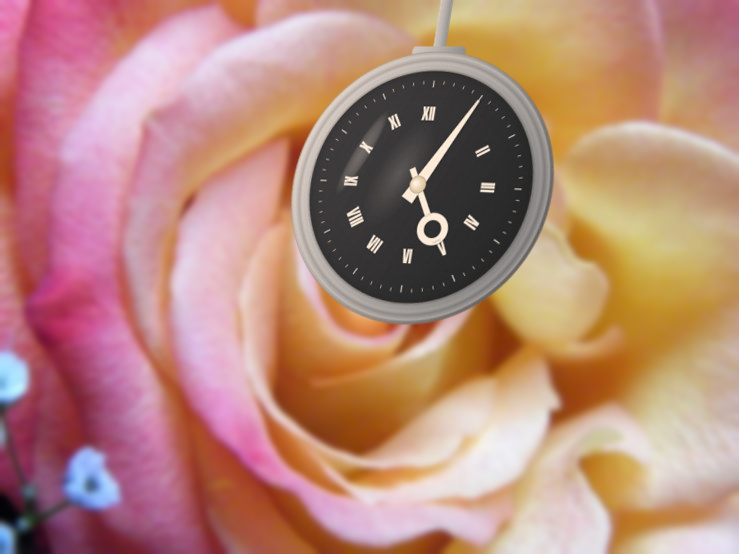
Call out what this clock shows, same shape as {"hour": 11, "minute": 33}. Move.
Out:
{"hour": 5, "minute": 5}
